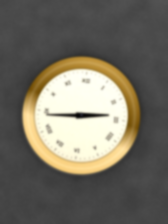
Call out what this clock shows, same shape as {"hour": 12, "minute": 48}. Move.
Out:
{"hour": 2, "minute": 44}
